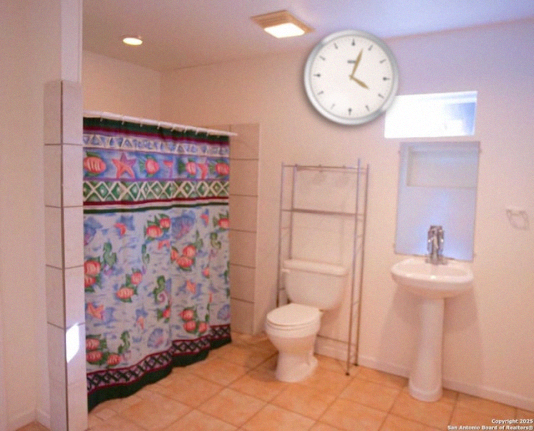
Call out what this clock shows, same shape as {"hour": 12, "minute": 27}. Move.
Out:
{"hour": 4, "minute": 3}
